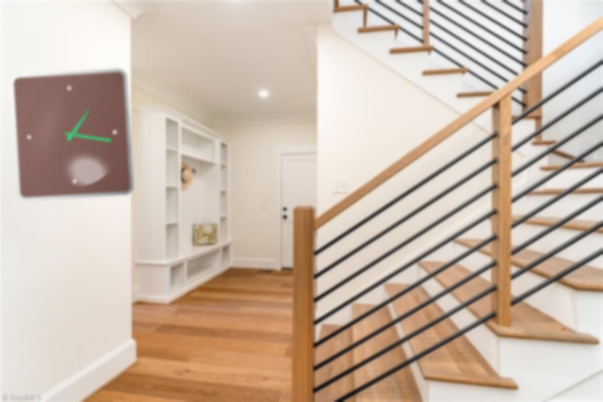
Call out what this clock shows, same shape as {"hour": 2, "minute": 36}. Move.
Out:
{"hour": 1, "minute": 17}
